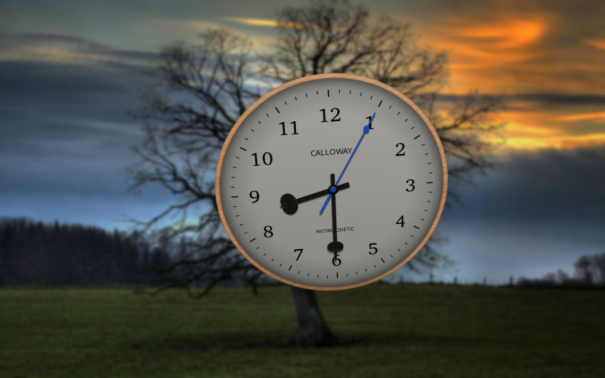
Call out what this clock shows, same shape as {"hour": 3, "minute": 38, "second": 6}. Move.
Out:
{"hour": 8, "minute": 30, "second": 5}
